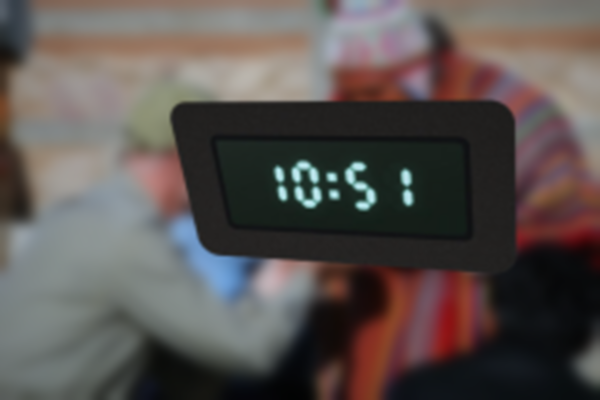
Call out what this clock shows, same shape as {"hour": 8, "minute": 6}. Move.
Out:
{"hour": 10, "minute": 51}
